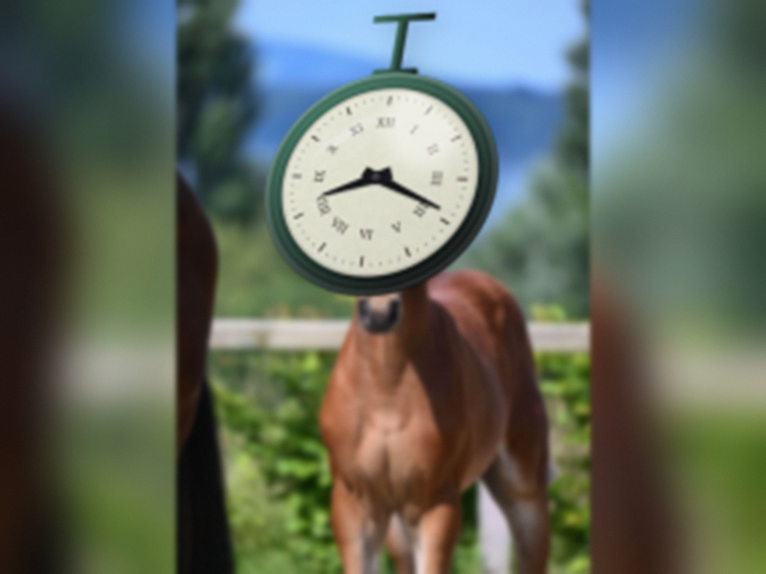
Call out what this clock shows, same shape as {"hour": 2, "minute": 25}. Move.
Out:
{"hour": 8, "minute": 19}
